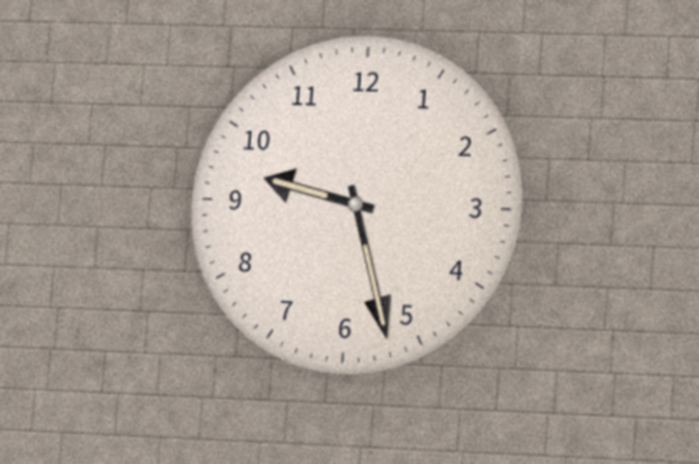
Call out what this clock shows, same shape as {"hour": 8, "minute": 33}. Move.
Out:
{"hour": 9, "minute": 27}
